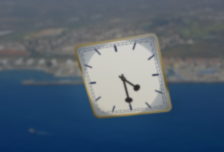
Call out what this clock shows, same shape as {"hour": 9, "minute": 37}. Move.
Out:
{"hour": 4, "minute": 30}
